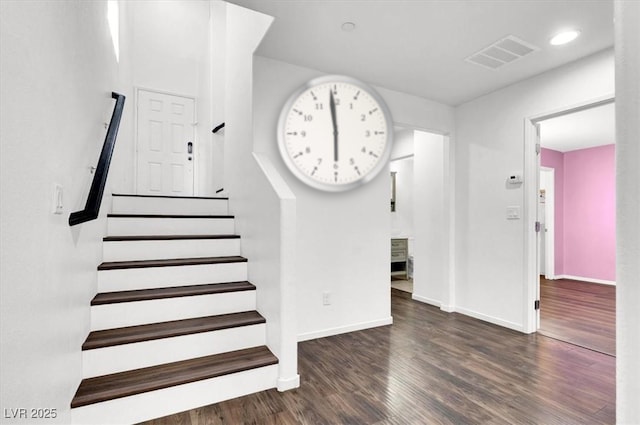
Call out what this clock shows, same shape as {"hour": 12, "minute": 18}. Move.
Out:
{"hour": 5, "minute": 59}
